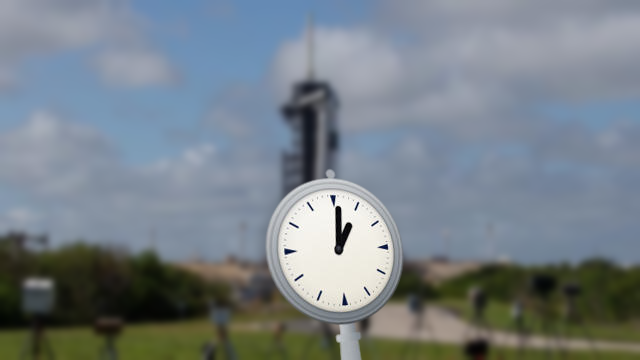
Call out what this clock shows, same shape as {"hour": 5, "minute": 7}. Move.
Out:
{"hour": 1, "minute": 1}
